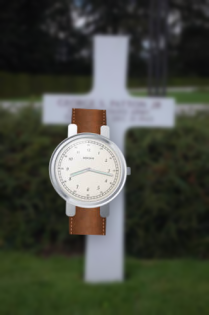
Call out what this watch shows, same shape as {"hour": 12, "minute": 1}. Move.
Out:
{"hour": 8, "minute": 17}
